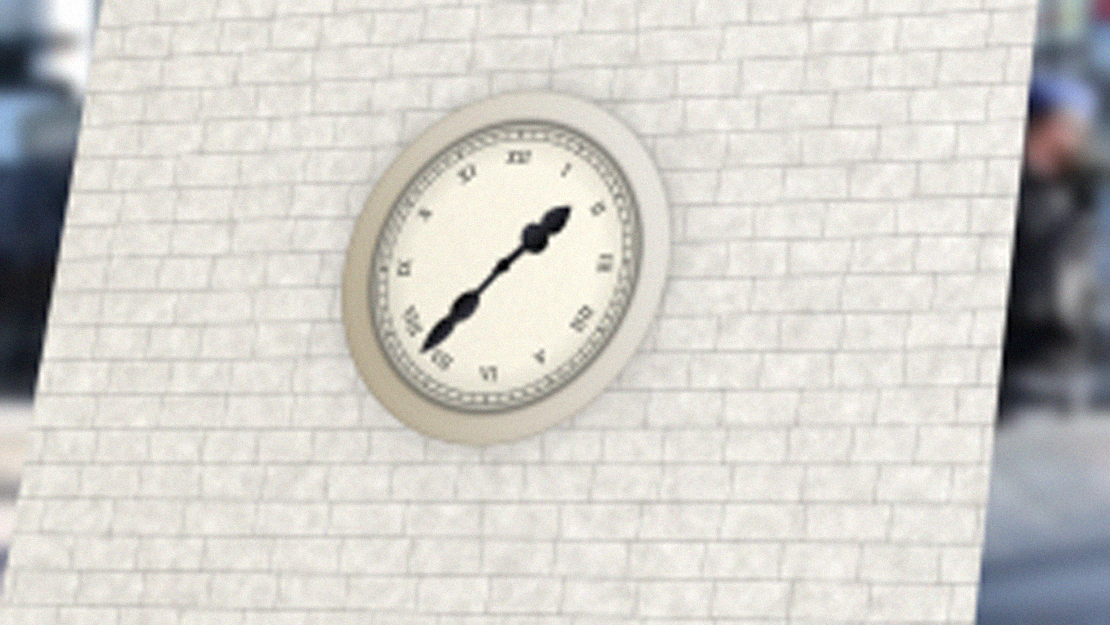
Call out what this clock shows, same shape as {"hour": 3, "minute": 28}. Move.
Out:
{"hour": 1, "minute": 37}
